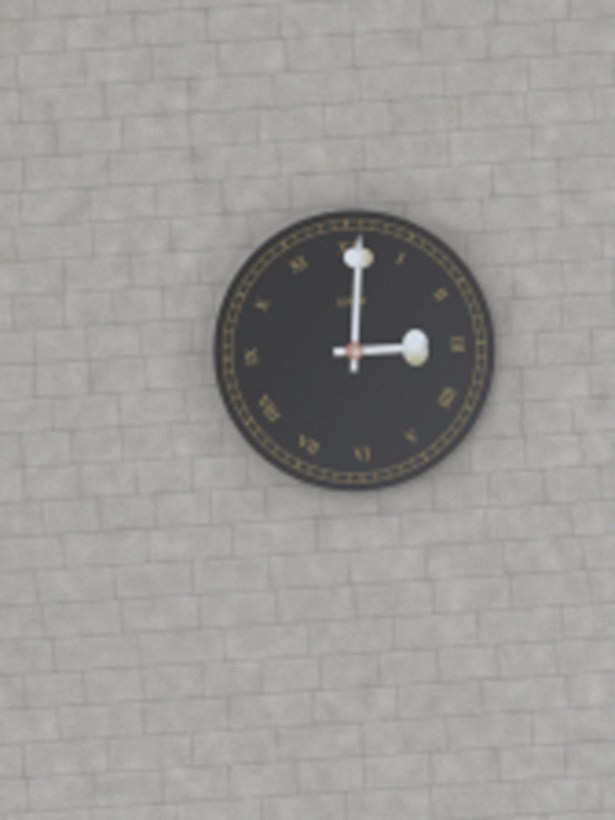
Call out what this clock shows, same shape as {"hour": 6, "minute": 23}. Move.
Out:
{"hour": 3, "minute": 1}
